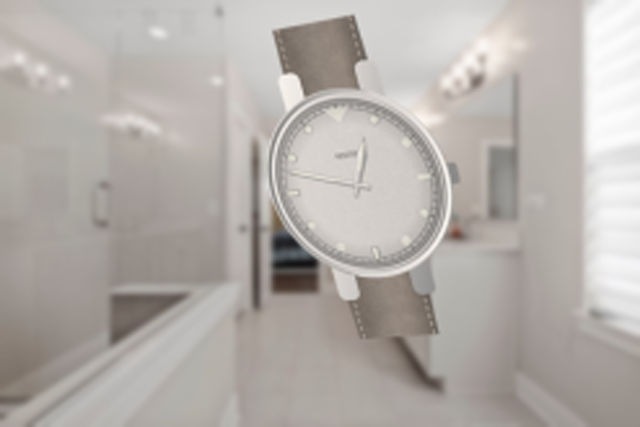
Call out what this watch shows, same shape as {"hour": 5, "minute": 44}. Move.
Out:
{"hour": 12, "minute": 48}
